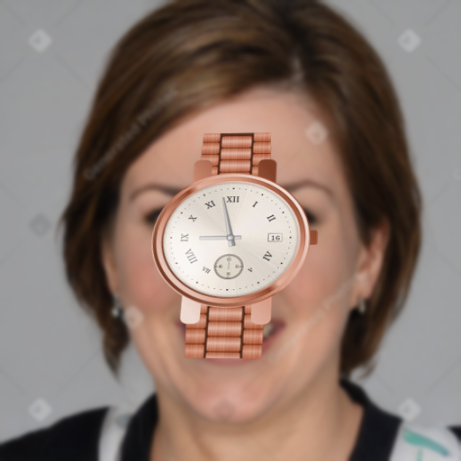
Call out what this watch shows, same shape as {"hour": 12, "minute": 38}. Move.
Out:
{"hour": 8, "minute": 58}
